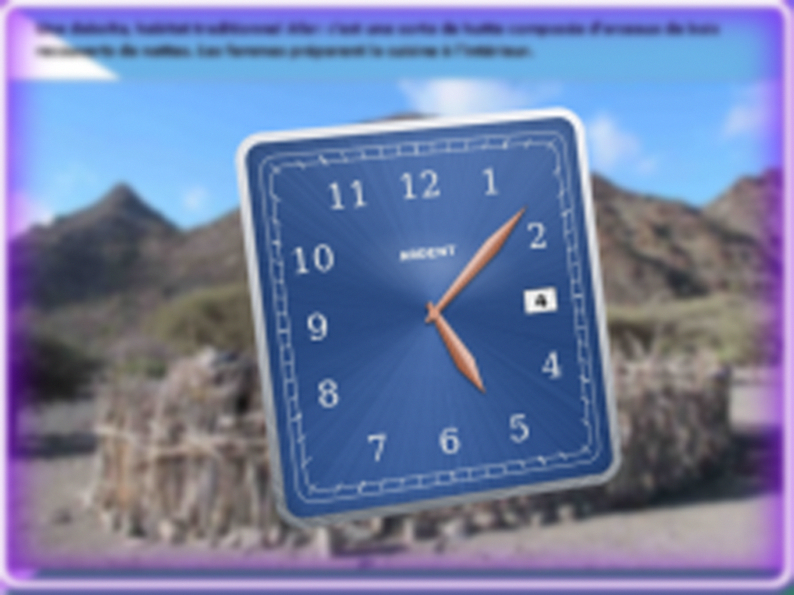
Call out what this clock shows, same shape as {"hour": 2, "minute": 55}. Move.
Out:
{"hour": 5, "minute": 8}
